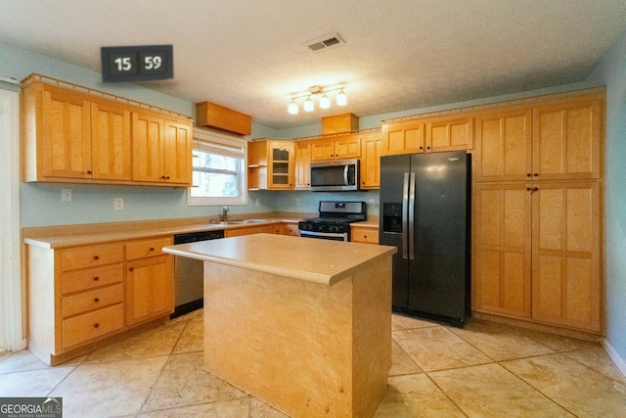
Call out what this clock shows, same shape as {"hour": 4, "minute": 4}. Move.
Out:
{"hour": 15, "minute": 59}
